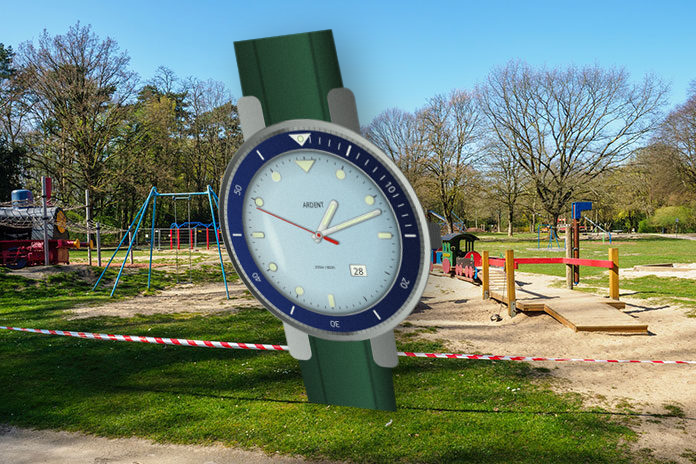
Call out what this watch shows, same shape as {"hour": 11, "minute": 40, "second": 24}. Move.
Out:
{"hour": 1, "minute": 11, "second": 49}
